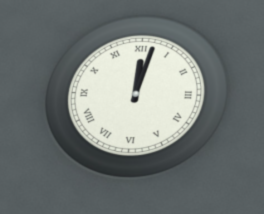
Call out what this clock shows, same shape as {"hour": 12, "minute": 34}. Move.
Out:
{"hour": 12, "minute": 2}
